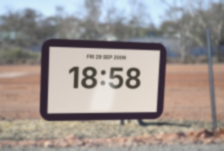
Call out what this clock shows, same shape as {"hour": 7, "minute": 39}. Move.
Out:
{"hour": 18, "minute": 58}
